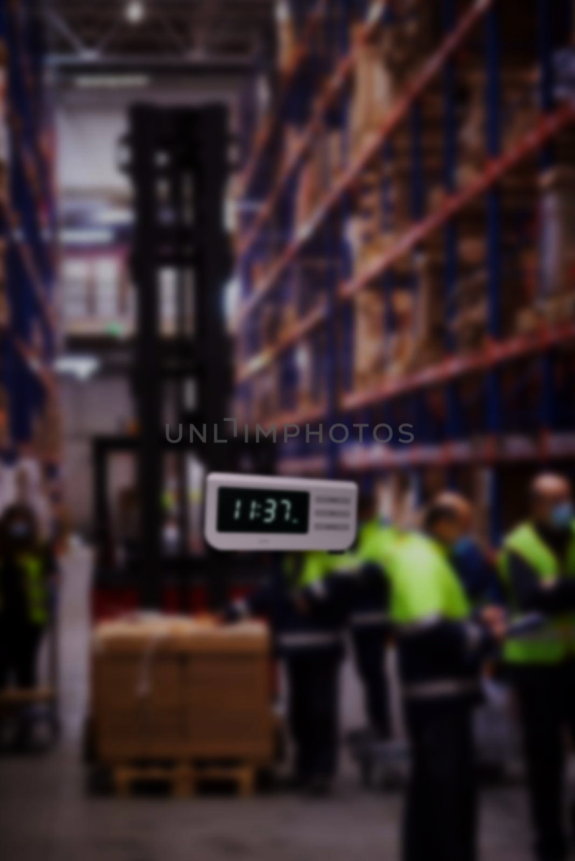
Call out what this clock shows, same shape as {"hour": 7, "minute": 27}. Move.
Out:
{"hour": 11, "minute": 37}
